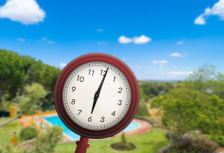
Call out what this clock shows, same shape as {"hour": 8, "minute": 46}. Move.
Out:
{"hour": 6, "minute": 1}
